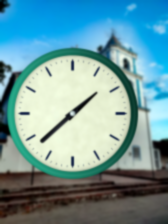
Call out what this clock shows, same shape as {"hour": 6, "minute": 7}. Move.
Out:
{"hour": 1, "minute": 38}
